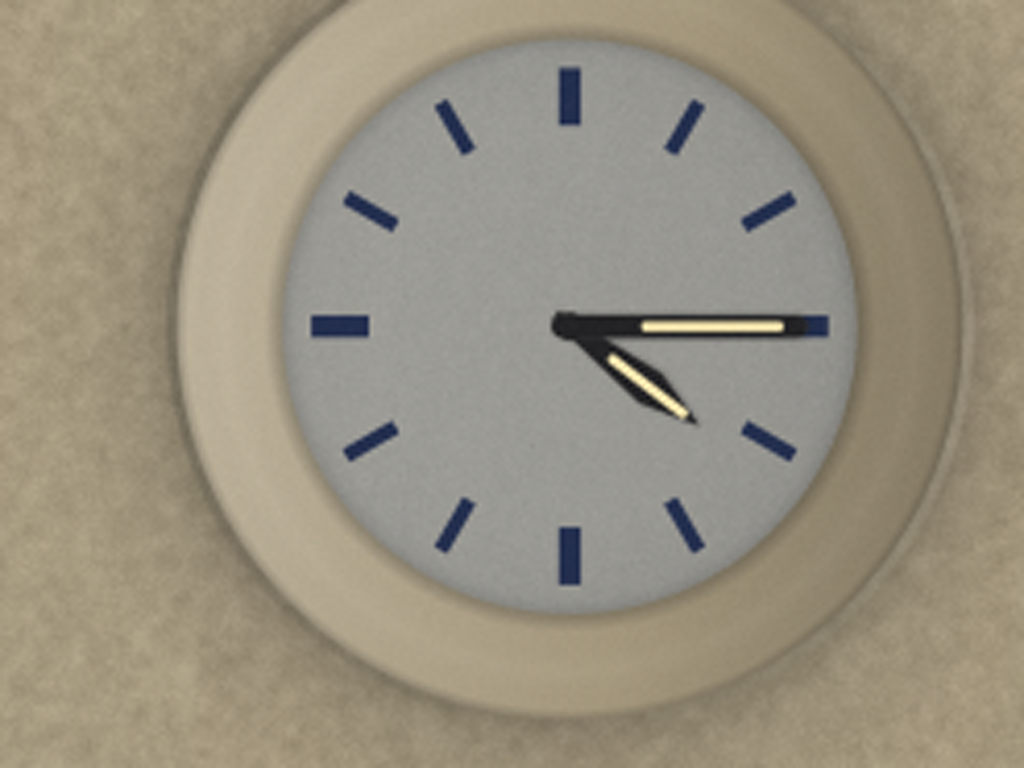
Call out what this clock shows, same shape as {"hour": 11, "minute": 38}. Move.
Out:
{"hour": 4, "minute": 15}
